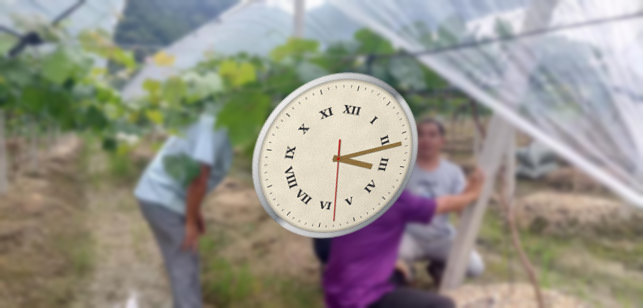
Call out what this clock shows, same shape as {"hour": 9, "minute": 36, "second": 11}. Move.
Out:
{"hour": 3, "minute": 11, "second": 28}
